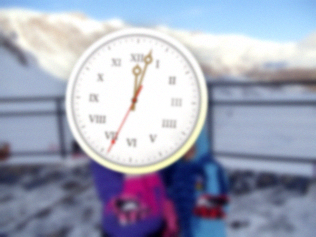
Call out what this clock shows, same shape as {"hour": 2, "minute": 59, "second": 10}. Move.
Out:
{"hour": 12, "minute": 2, "second": 34}
